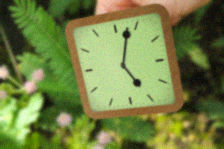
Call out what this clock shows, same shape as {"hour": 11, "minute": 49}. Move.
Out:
{"hour": 5, "minute": 3}
